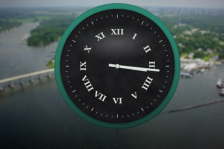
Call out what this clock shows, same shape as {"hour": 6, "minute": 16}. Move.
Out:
{"hour": 3, "minute": 16}
